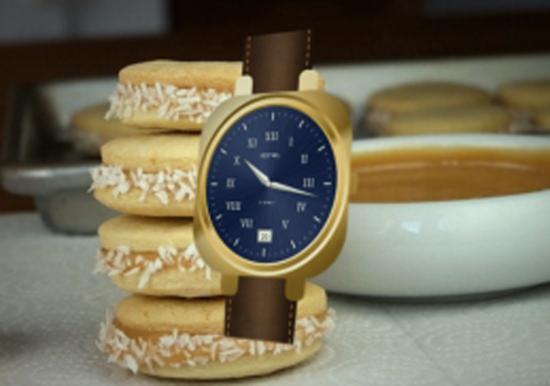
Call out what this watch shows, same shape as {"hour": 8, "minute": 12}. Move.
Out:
{"hour": 10, "minute": 17}
